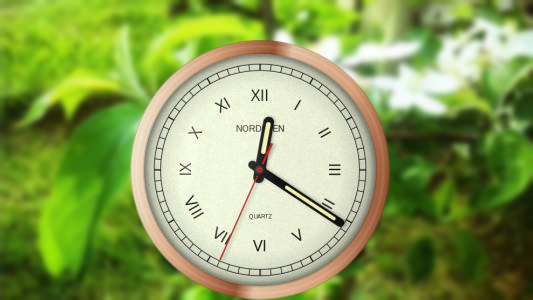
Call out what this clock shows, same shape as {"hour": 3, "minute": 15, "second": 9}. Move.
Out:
{"hour": 12, "minute": 20, "second": 34}
